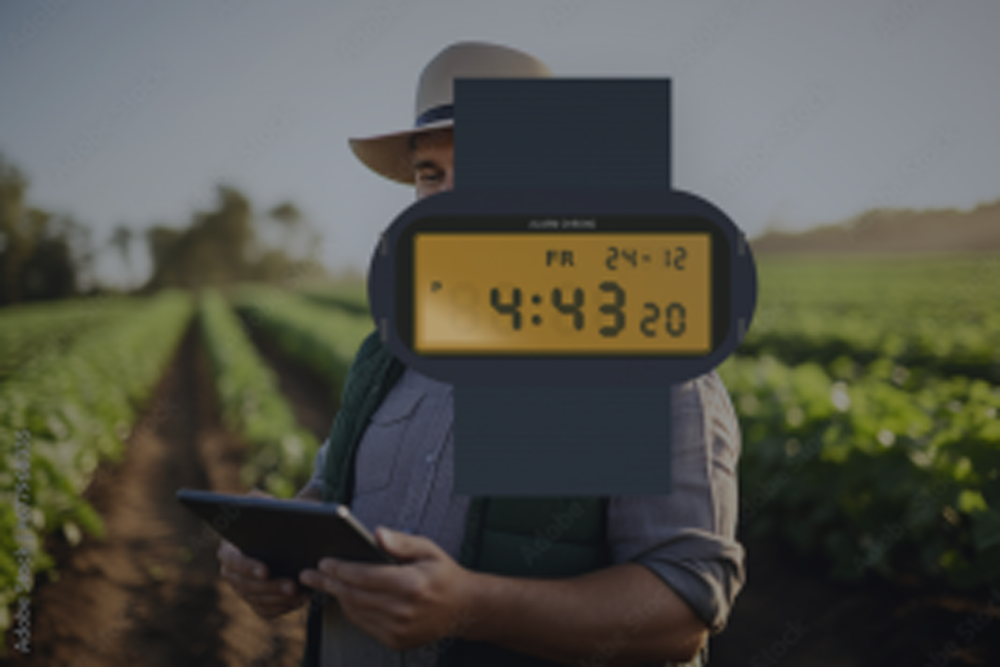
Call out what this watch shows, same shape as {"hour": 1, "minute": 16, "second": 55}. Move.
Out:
{"hour": 4, "minute": 43, "second": 20}
